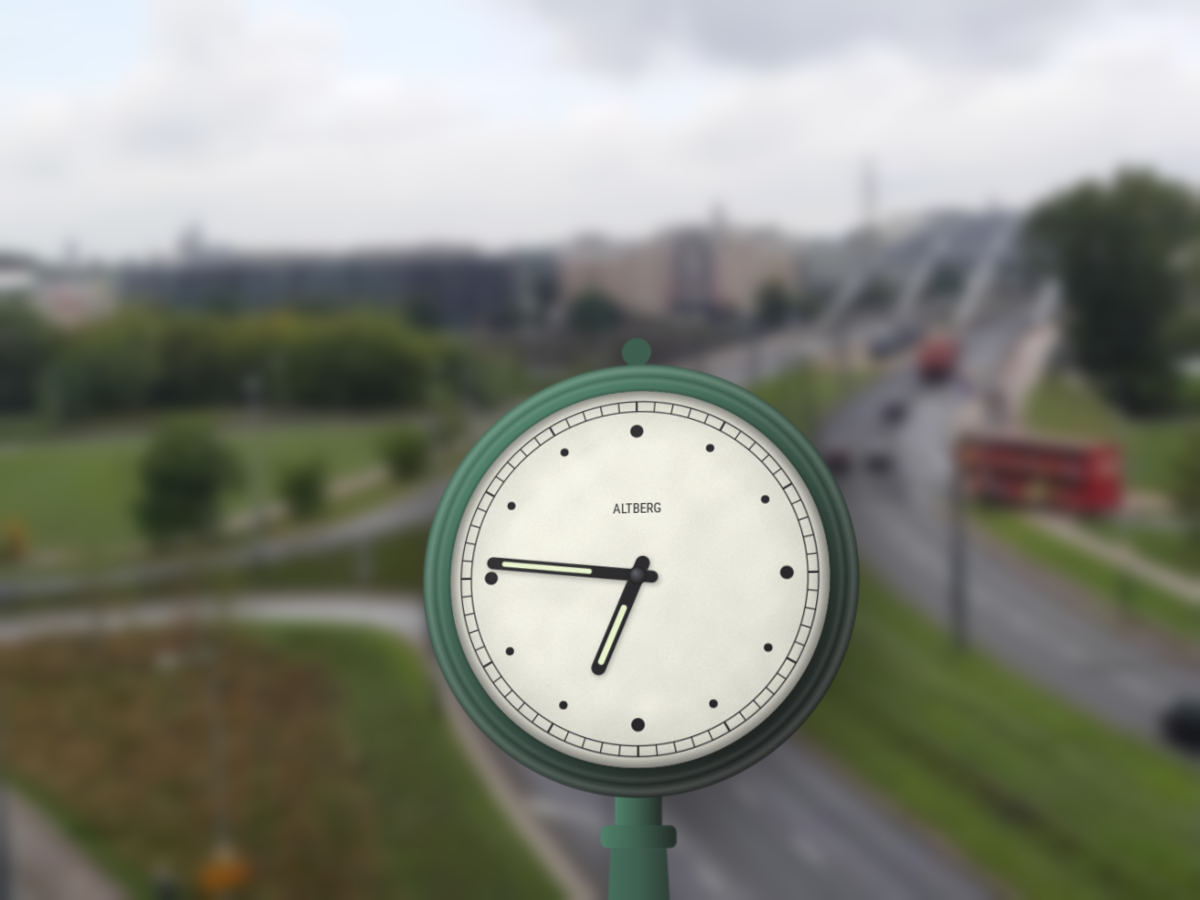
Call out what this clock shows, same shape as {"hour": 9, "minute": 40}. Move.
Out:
{"hour": 6, "minute": 46}
